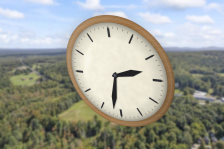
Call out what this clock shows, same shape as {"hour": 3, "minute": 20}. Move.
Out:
{"hour": 2, "minute": 32}
